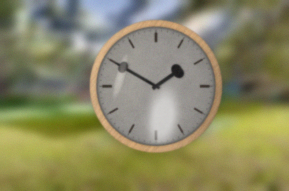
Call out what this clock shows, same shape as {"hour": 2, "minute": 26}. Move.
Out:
{"hour": 1, "minute": 50}
